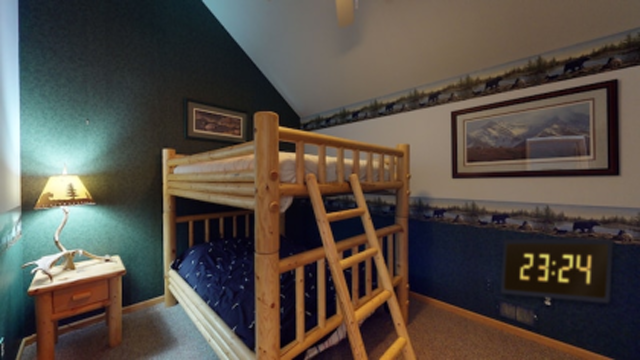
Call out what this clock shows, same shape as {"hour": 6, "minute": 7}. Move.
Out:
{"hour": 23, "minute": 24}
